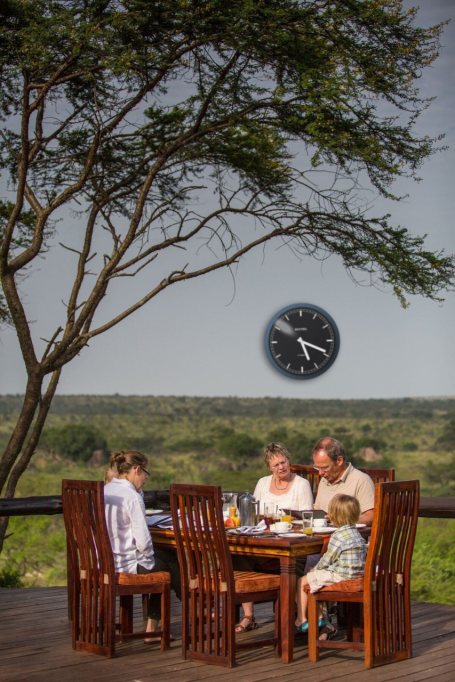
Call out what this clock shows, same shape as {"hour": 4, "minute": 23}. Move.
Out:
{"hour": 5, "minute": 19}
